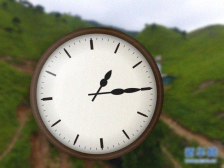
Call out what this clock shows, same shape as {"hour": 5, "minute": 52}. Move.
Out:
{"hour": 1, "minute": 15}
